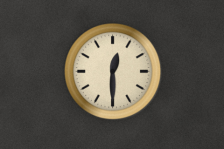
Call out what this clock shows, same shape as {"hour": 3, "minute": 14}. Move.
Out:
{"hour": 12, "minute": 30}
